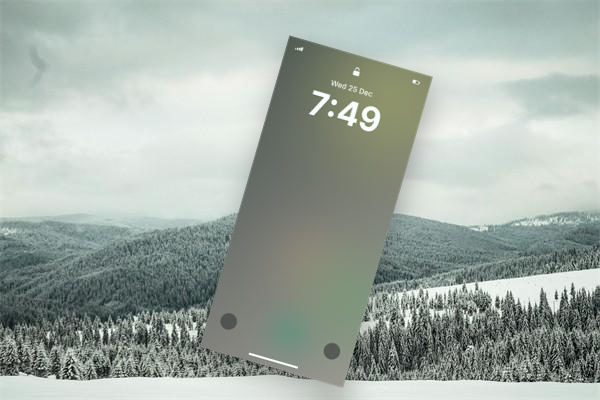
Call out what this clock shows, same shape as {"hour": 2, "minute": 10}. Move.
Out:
{"hour": 7, "minute": 49}
